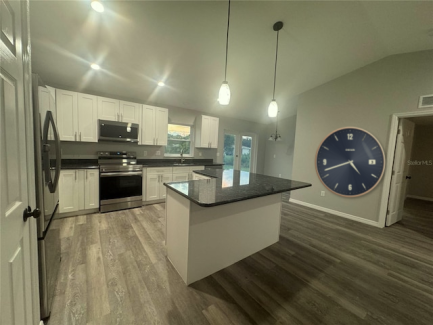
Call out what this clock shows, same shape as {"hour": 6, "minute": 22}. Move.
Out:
{"hour": 4, "minute": 42}
